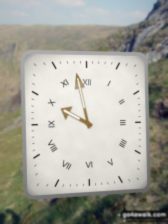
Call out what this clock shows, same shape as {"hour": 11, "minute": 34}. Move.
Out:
{"hour": 9, "minute": 58}
